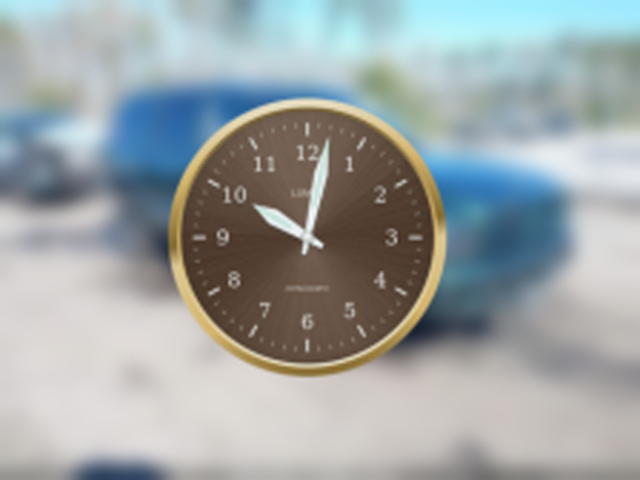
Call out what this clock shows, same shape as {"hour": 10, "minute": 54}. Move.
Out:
{"hour": 10, "minute": 2}
